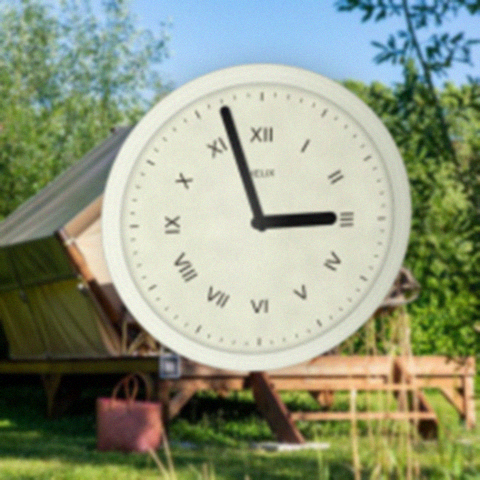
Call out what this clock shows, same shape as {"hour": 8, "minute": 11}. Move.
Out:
{"hour": 2, "minute": 57}
